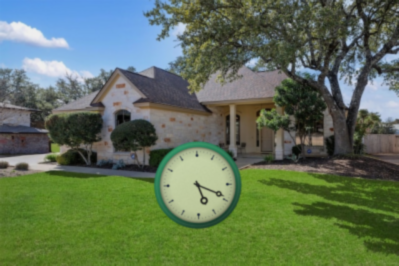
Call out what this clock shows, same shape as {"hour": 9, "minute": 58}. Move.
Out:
{"hour": 5, "minute": 19}
